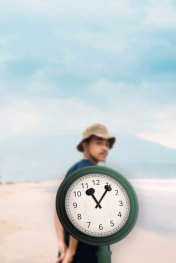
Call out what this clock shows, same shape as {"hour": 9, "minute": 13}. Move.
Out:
{"hour": 11, "minute": 6}
